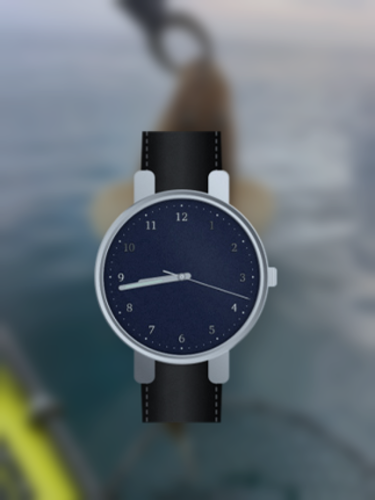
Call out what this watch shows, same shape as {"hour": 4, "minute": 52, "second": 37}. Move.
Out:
{"hour": 8, "minute": 43, "second": 18}
